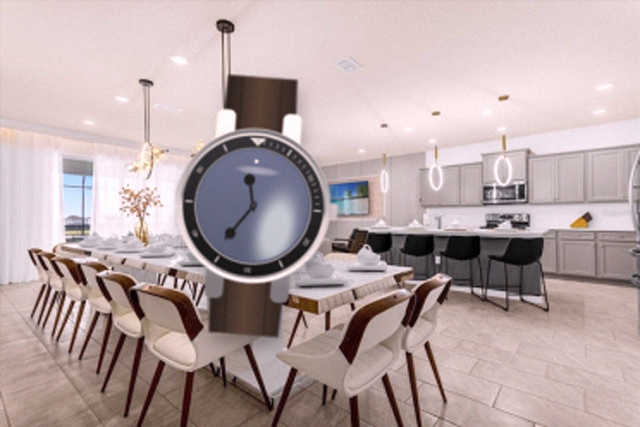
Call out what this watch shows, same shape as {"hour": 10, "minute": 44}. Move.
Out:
{"hour": 11, "minute": 36}
